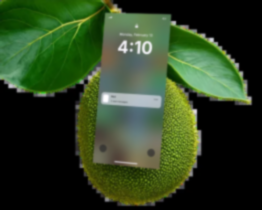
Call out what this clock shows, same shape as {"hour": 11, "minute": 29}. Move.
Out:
{"hour": 4, "minute": 10}
